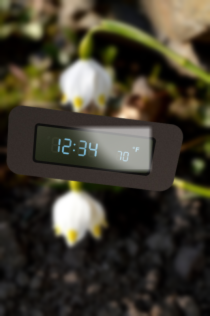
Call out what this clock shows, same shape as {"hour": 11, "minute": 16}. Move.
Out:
{"hour": 12, "minute": 34}
